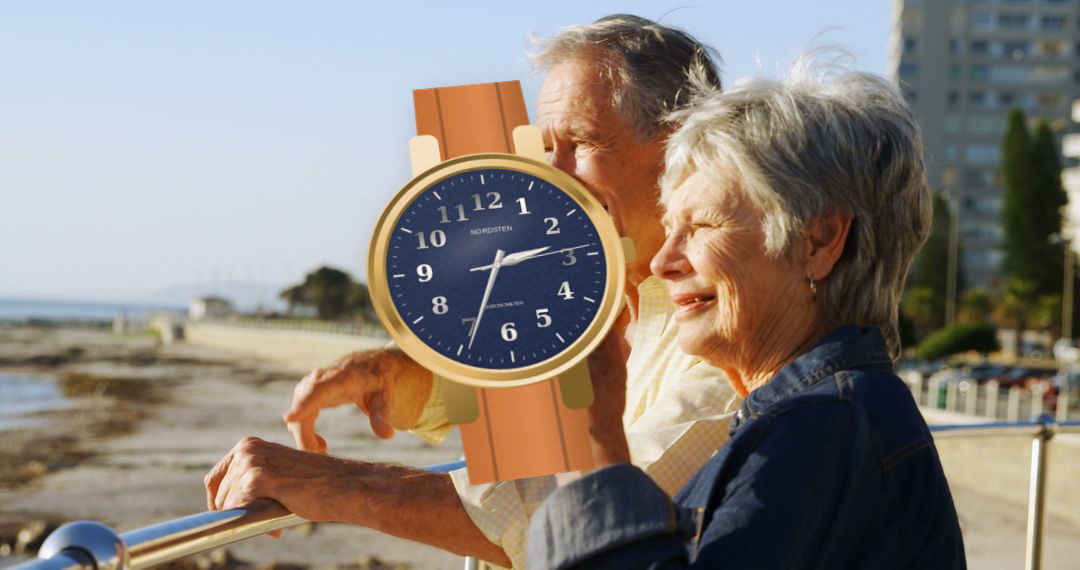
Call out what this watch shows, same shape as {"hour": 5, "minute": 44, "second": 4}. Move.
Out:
{"hour": 2, "minute": 34, "second": 14}
